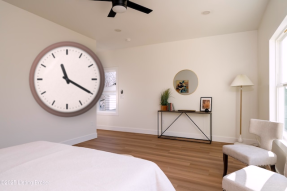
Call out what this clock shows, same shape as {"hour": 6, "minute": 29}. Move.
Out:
{"hour": 11, "minute": 20}
